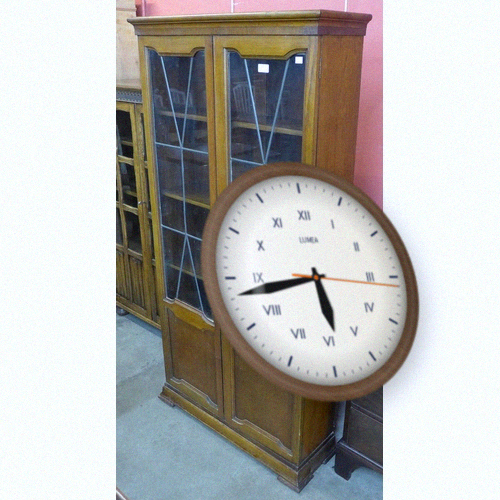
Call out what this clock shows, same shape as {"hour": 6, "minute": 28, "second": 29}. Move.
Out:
{"hour": 5, "minute": 43, "second": 16}
